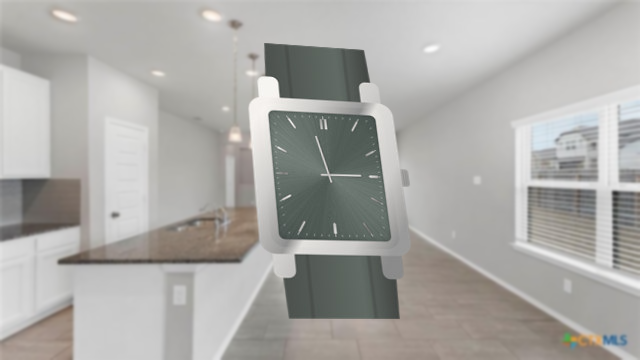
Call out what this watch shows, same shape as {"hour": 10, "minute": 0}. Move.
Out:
{"hour": 2, "minute": 58}
